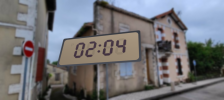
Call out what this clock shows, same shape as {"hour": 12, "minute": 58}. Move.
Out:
{"hour": 2, "minute": 4}
